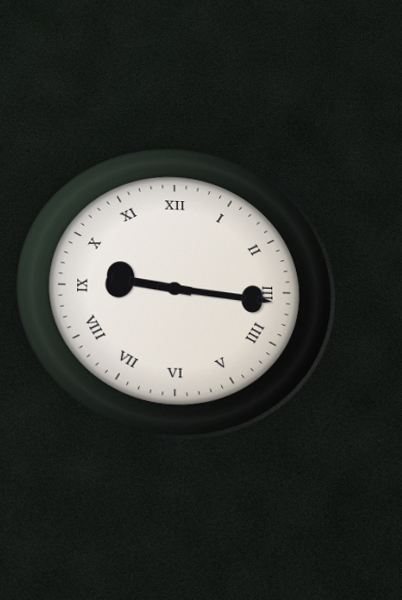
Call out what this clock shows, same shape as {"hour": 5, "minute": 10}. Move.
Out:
{"hour": 9, "minute": 16}
